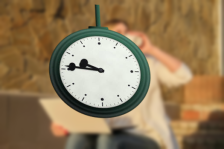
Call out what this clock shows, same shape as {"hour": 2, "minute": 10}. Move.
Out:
{"hour": 9, "minute": 46}
